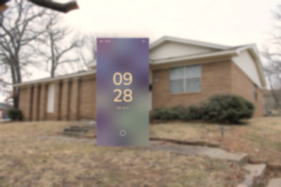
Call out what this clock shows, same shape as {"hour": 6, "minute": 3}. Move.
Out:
{"hour": 9, "minute": 28}
